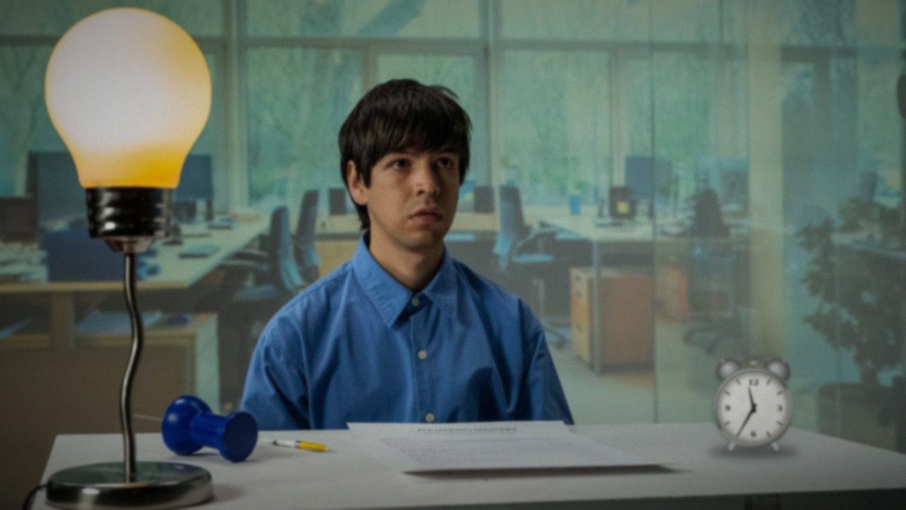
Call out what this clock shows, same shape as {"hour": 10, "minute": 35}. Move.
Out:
{"hour": 11, "minute": 35}
